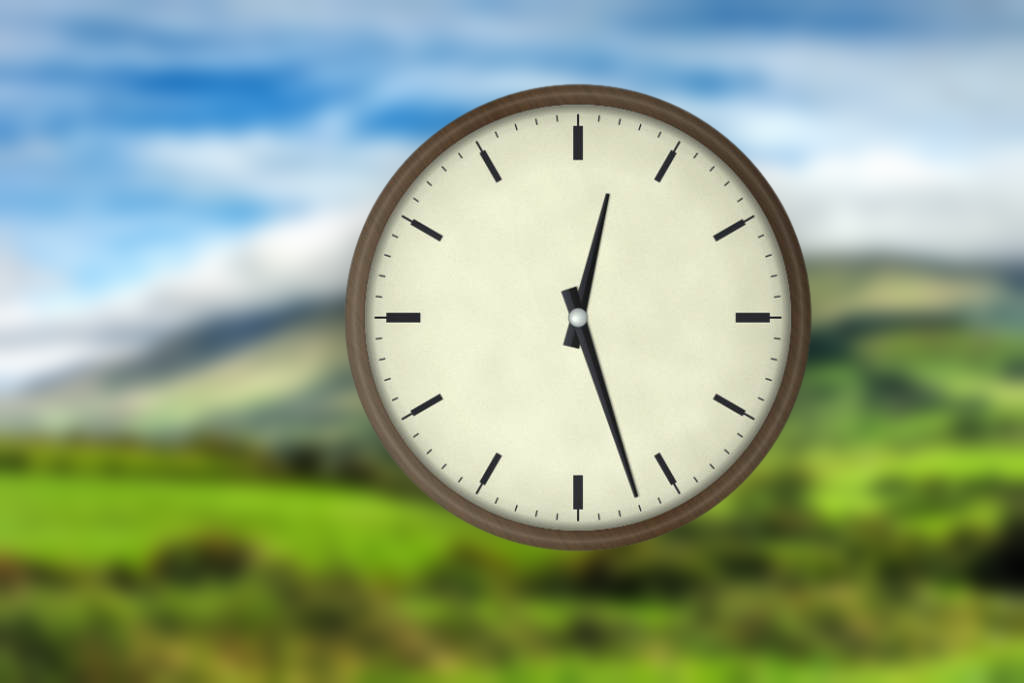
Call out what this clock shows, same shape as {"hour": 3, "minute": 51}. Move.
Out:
{"hour": 12, "minute": 27}
